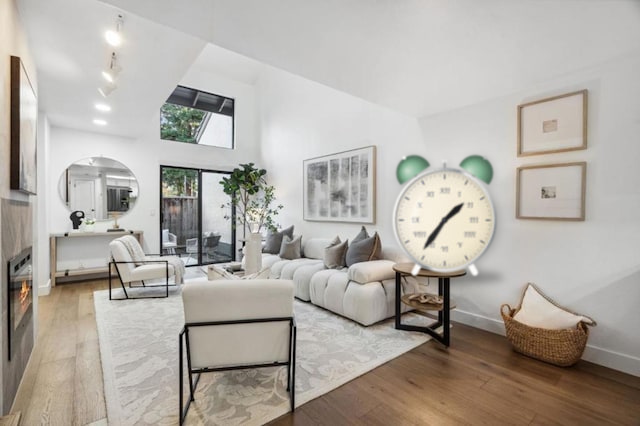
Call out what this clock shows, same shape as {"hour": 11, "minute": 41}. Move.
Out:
{"hour": 1, "minute": 36}
